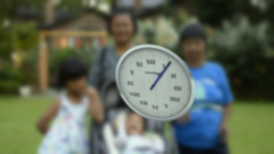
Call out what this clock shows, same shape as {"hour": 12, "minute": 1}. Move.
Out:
{"hour": 1, "minute": 6}
